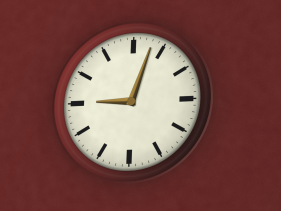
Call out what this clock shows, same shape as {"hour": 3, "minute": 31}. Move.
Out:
{"hour": 9, "minute": 3}
